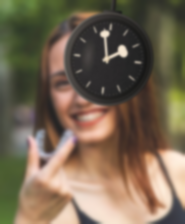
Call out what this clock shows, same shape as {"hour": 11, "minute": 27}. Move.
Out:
{"hour": 1, "minute": 58}
